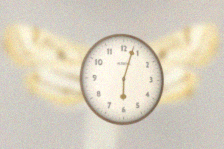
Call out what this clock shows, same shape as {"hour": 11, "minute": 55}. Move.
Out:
{"hour": 6, "minute": 3}
